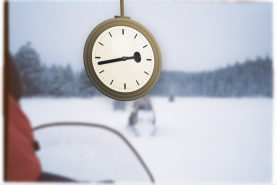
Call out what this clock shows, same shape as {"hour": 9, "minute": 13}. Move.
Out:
{"hour": 2, "minute": 43}
